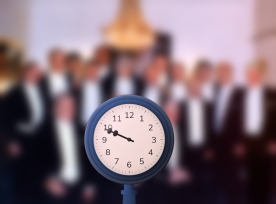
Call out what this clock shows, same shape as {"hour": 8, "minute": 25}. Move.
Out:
{"hour": 9, "minute": 49}
